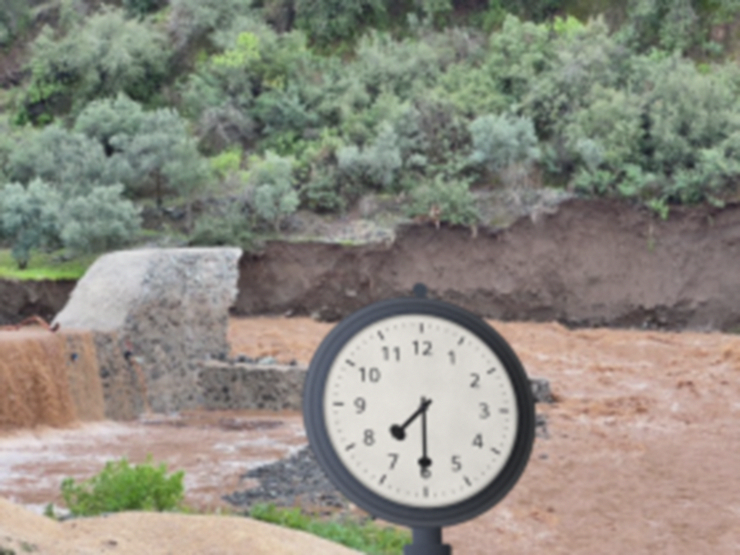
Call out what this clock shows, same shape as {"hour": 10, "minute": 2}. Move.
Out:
{"hour": 7, "minute": 30}
